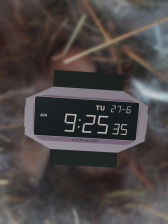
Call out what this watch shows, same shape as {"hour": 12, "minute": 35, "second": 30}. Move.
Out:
{"hour": 9, "minute": 25, "second": 35}
